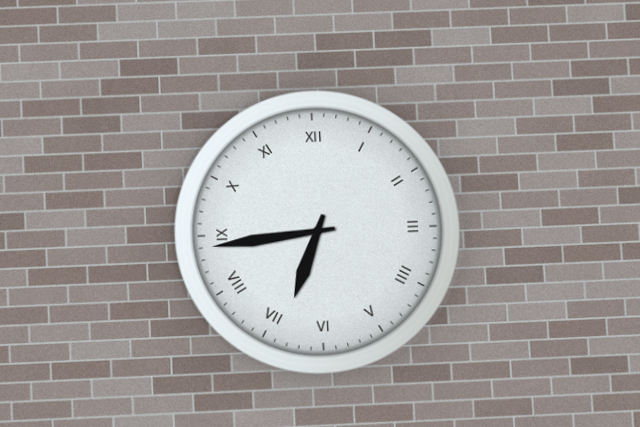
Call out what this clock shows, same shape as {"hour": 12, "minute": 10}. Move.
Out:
{"hour": 6, "minute": 44}
